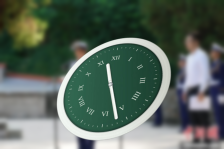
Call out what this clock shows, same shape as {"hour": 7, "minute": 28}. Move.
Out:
{"hour": 11, "minute": 27}
